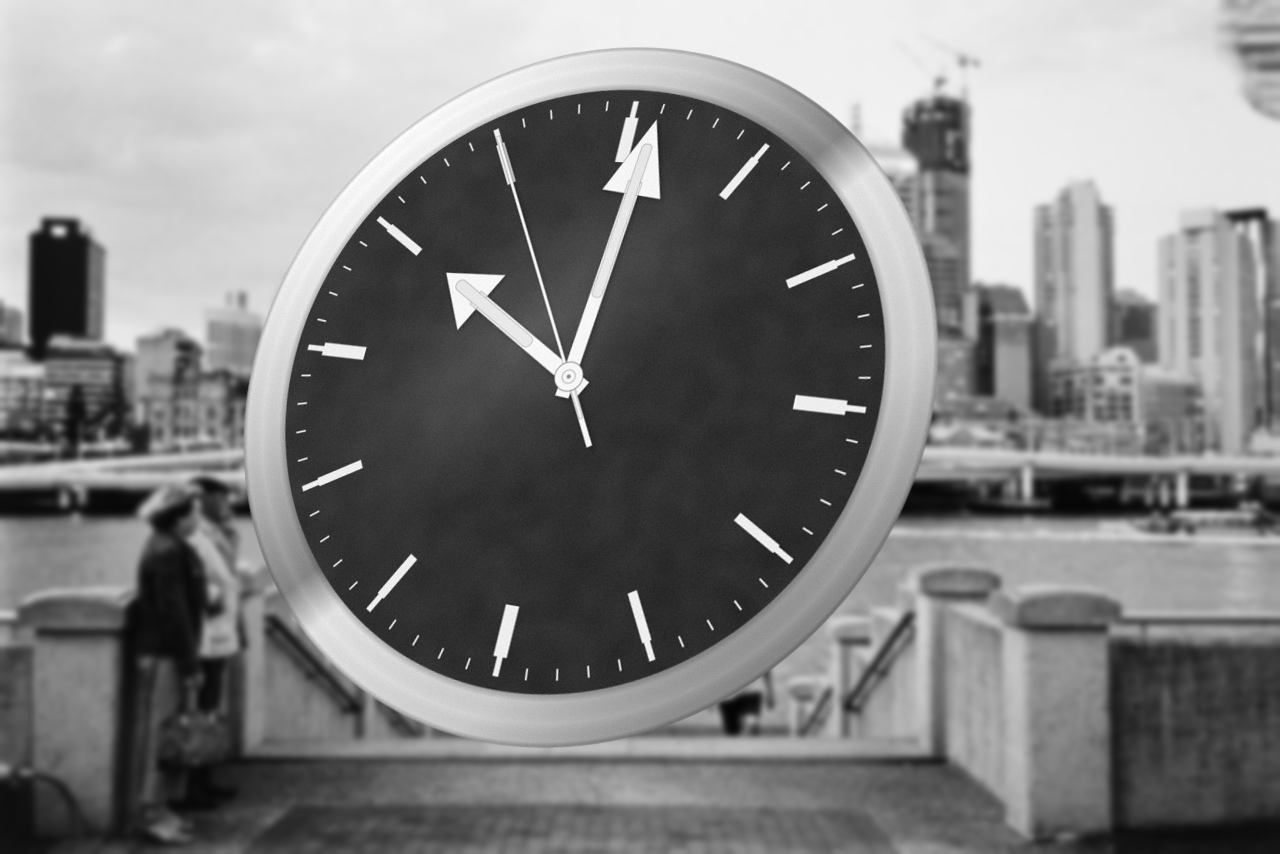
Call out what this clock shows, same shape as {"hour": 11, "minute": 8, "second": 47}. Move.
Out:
{"hour": 10, "minute": 0, "second": 55}
